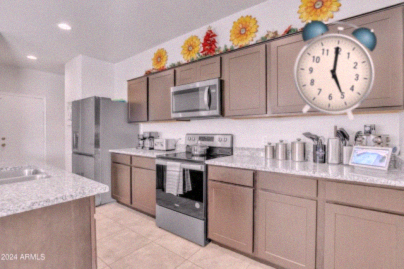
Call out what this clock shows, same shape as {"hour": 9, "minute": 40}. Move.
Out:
{"hour": 5, "minute": 0}
